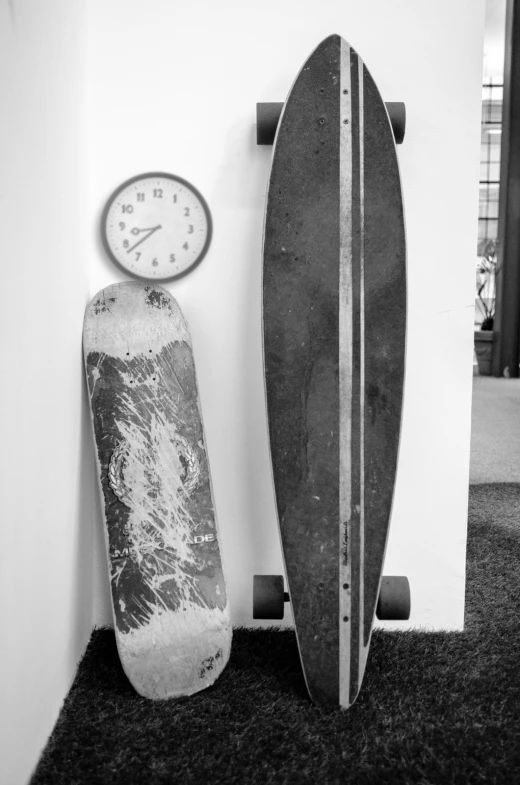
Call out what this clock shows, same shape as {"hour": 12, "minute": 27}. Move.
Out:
{"hour": 8, "minute": 38}
